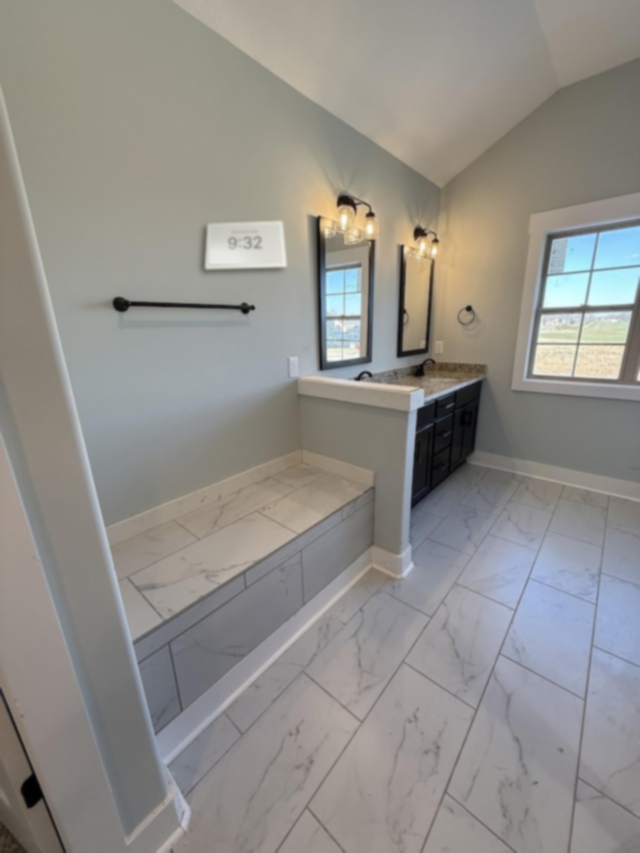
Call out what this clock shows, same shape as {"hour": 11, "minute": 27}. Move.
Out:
{"hour": 9, "minute": 32}
